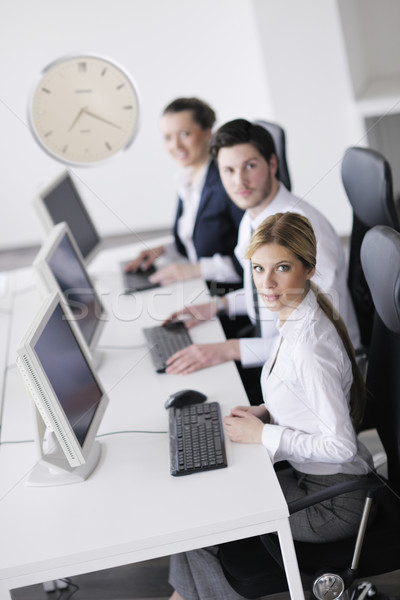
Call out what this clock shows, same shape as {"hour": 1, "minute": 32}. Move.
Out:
{"hour": 7, "minute": 20}
